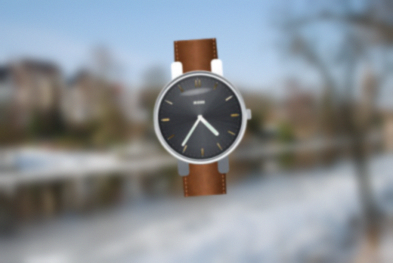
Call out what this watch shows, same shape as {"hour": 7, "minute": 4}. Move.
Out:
{"hour": 4, "minute": 36}
